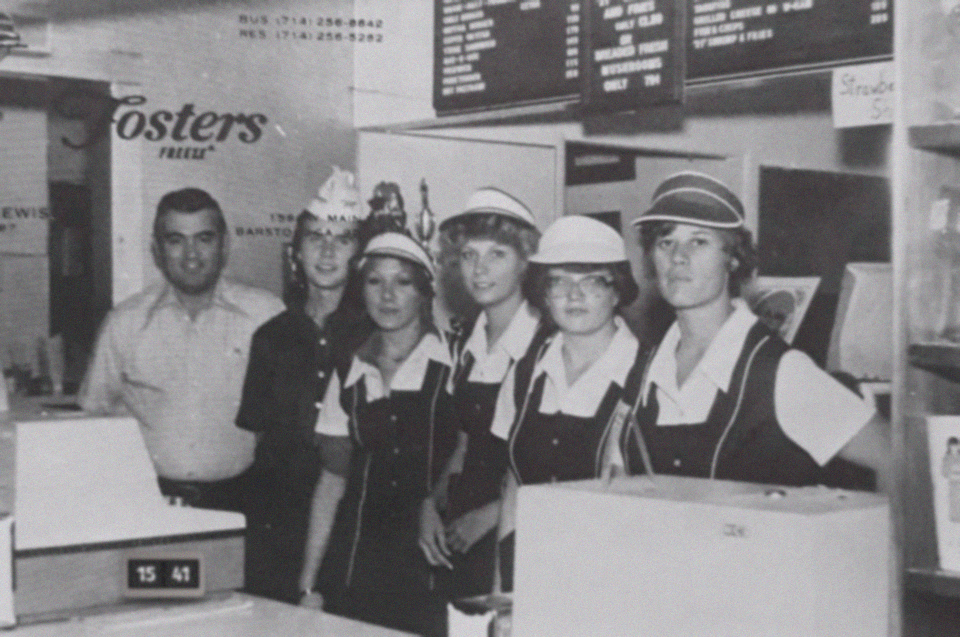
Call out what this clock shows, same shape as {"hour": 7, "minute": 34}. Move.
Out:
{"hour": 15, "minute": 41}
